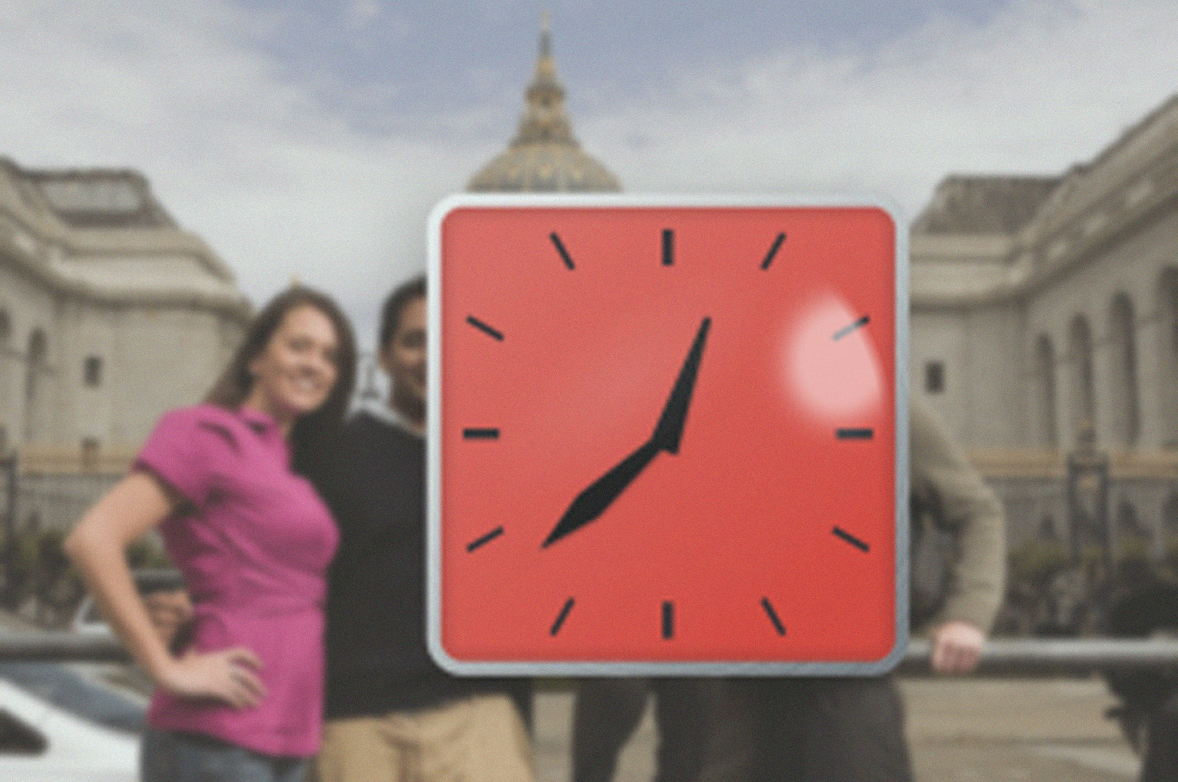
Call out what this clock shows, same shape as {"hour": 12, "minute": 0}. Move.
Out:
{"hour": 12, "minute": 38}
